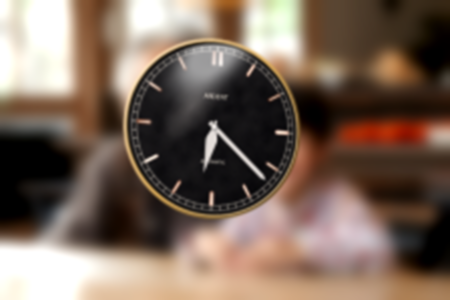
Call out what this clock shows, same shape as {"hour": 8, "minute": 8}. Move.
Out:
{"hour": 6, "minute": 22}
